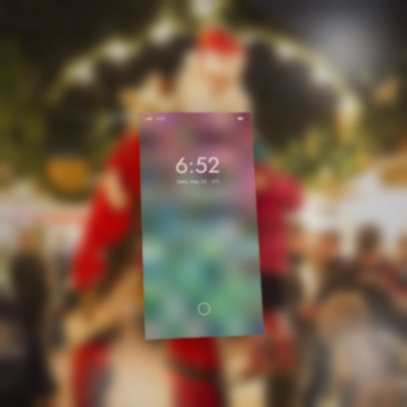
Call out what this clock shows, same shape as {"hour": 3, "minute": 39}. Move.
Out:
{"hour": 6, "minute": 52}
